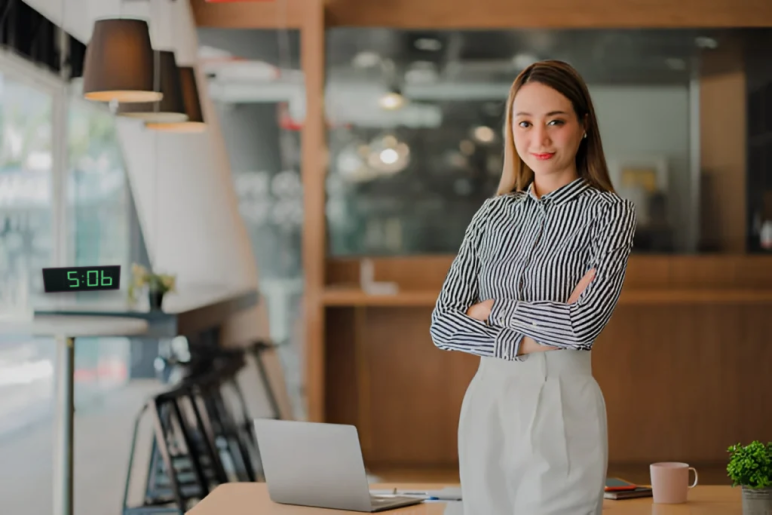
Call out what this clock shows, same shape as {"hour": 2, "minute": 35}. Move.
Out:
{"hour": 5, "minute": 6}
